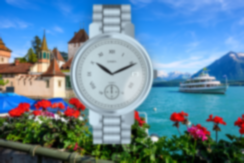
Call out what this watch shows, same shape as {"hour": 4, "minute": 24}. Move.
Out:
{"hour": 10, "minute": 11}
